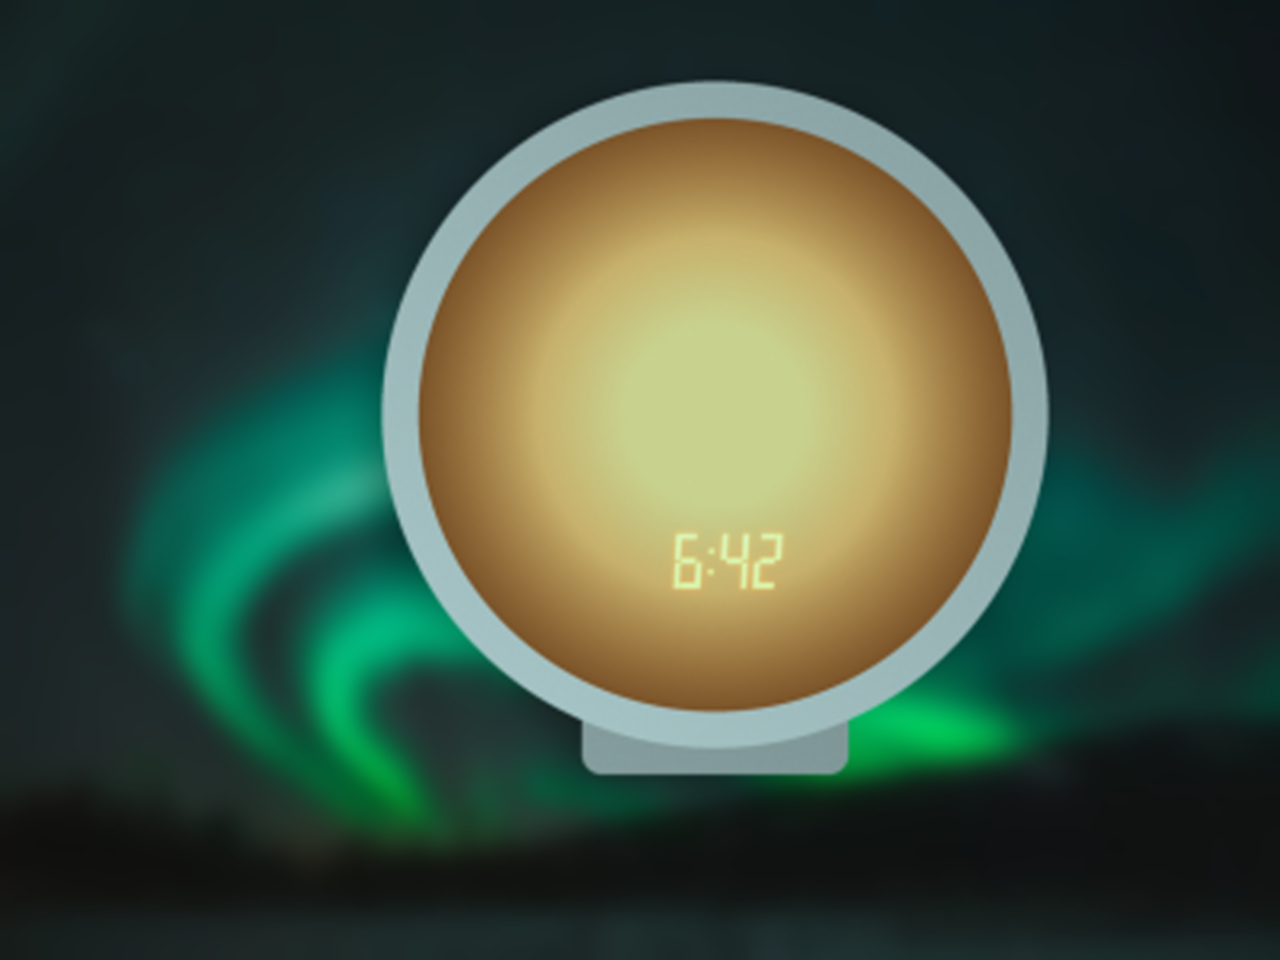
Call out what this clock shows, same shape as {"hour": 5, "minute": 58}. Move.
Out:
{"hour": 6, "minute": 42}
